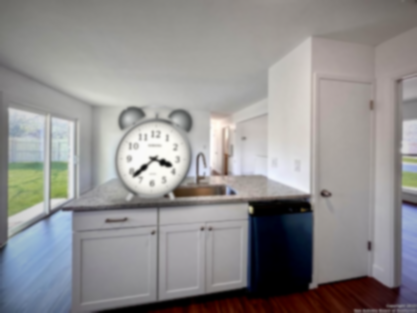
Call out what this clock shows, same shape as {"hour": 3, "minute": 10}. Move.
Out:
{"hour": 3, "minute": 38}
